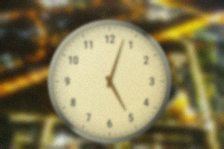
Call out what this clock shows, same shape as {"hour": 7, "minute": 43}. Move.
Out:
{"hour": 5, "minute": 3}
